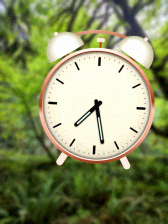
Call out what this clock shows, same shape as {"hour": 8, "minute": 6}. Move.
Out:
{"hour": 7, "minute": 28}
